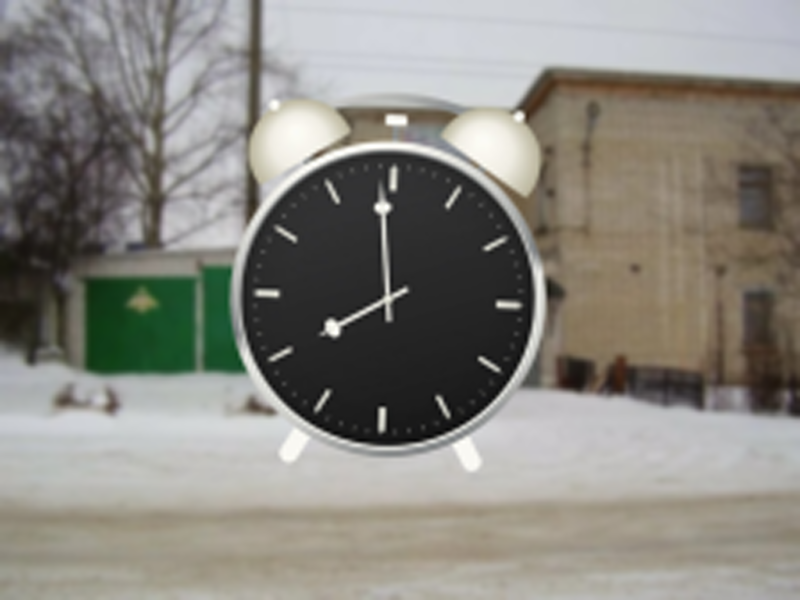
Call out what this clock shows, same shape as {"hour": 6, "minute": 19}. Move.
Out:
{"hour": 7, "minute": 59}
